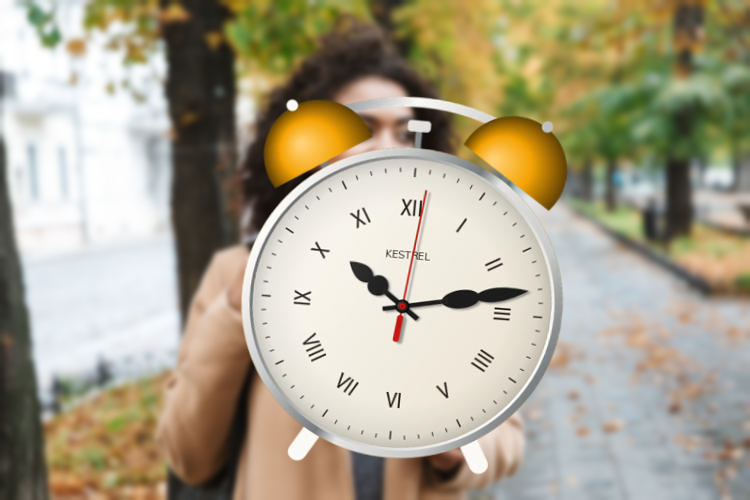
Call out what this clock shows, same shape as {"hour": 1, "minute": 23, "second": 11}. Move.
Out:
{"hour": 10, "minute": 13, "second": 1}
